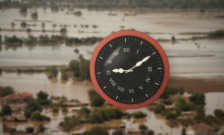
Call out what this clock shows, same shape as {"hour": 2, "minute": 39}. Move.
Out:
{"hour": 9, "minute": 10}
